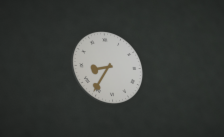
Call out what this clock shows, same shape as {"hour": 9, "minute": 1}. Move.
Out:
{"hour": 8, "minute": 36}
